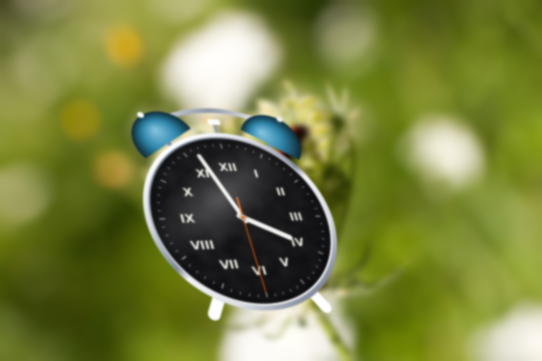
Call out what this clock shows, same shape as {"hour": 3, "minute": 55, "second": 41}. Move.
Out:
{"hour": 3, "minute": 56, "second": 30}
